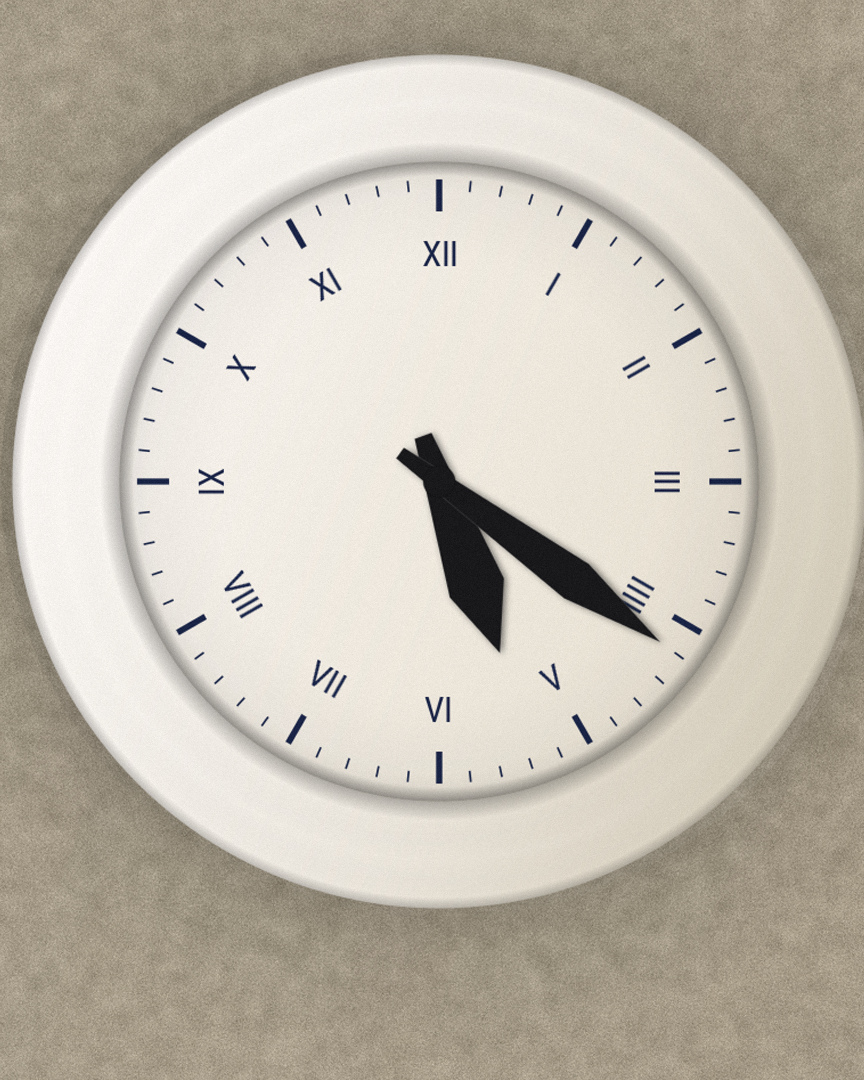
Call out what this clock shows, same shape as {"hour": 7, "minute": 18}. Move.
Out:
{"hour": 5, "minute": 21}
